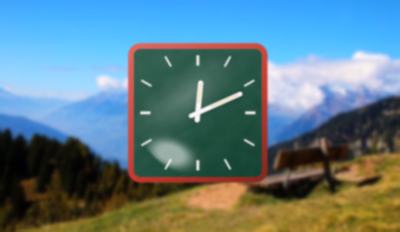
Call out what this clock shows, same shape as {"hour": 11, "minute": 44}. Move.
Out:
{"hour": 12, "minute": 11}
